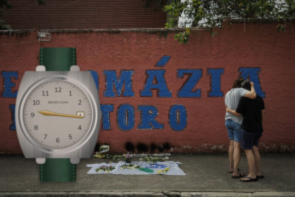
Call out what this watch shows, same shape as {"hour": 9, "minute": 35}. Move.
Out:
{"hour": 9, "minute": 16}
